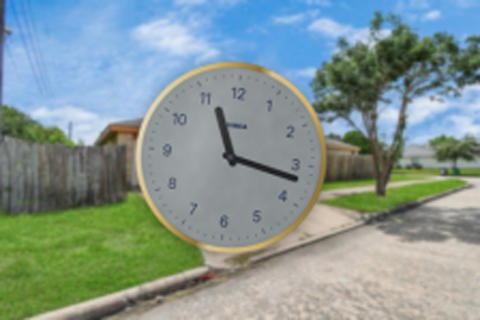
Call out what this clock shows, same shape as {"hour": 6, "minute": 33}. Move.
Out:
{"hour": 11, "minute": 17}
